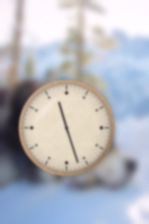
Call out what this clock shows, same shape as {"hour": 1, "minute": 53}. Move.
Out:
{"hour": 11, "minute": 27}
